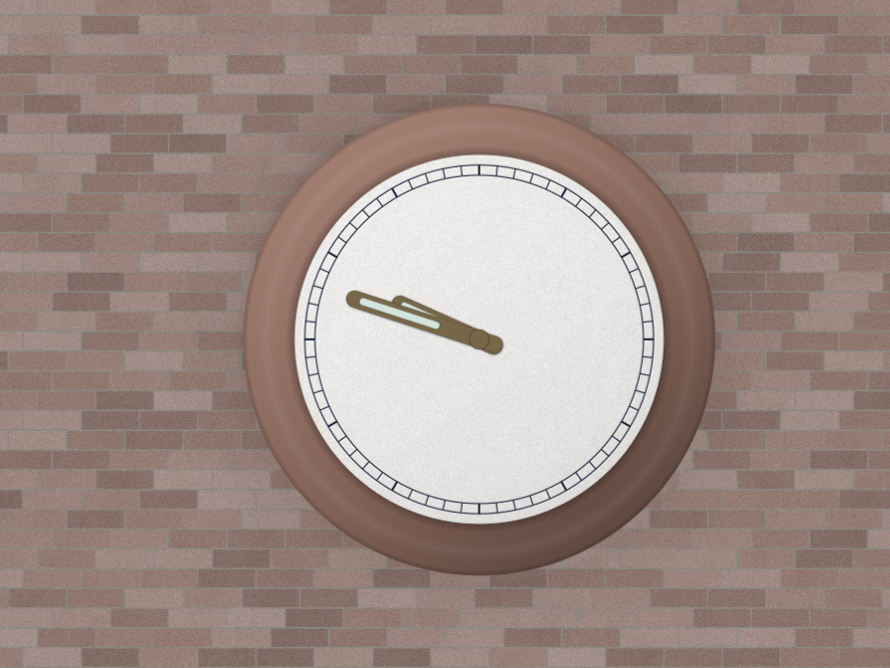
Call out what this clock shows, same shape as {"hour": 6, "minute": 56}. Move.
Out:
{"hour": 9, "minute": 48}
